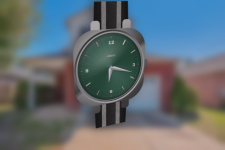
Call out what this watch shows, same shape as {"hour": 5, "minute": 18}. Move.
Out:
{"hour": 6, "minute": 18}
